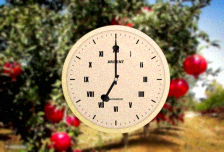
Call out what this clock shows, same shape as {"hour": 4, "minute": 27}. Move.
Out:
{"hour": 7, "minute": 0}
